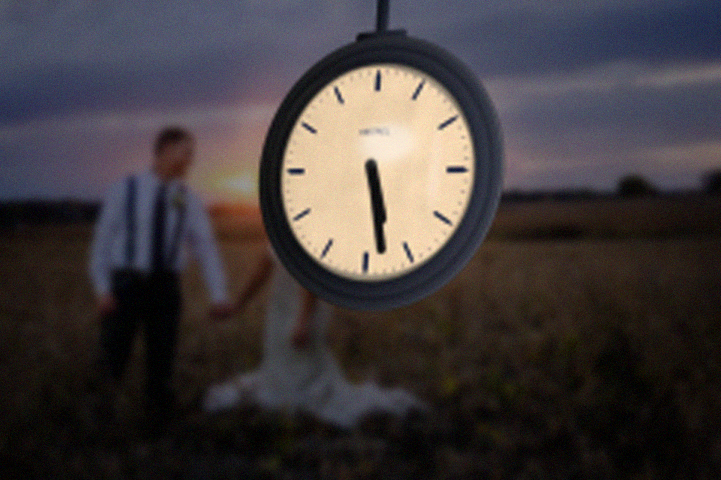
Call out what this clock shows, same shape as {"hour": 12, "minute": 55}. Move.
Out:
{"hour": 5, "minute": 28}
